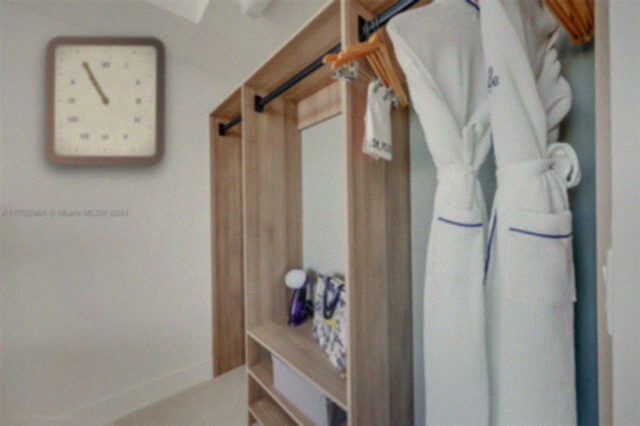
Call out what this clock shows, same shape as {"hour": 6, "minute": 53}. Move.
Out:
{"hour": 10, "minute": 55}
